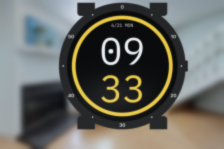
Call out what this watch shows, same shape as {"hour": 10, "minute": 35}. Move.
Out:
{"hour": 9, "minute": 33}
